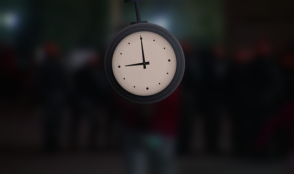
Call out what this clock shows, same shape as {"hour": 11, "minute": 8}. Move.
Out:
{"hour": 9, "minute": 0}
